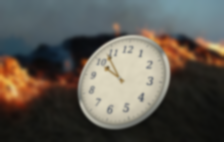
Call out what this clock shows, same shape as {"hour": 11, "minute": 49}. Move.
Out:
{"hour": 9, "minute": 53}
